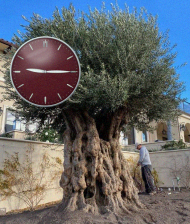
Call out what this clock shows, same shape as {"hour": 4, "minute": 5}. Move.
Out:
{"hour": 9, "minute": 15}
